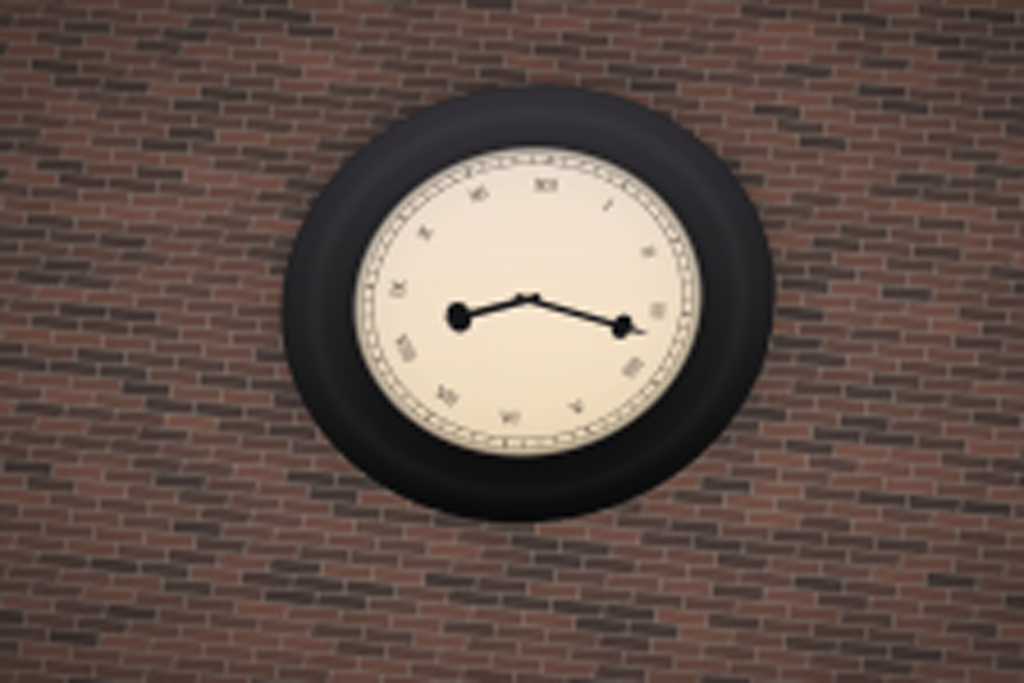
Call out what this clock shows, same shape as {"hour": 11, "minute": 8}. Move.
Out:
{"hour": 8, "minute": 17}
